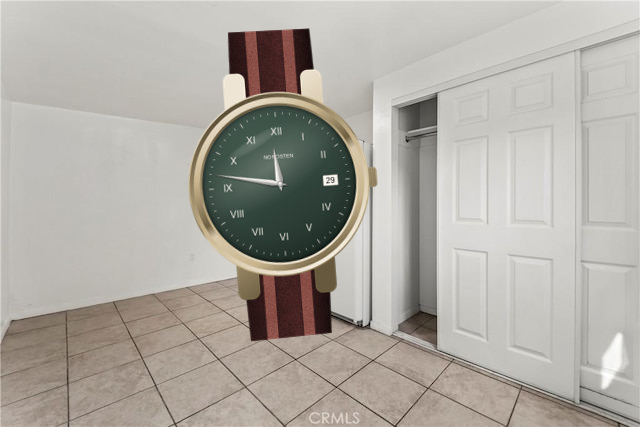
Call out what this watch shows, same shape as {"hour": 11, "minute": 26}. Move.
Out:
{"hour": 11, "minute": 47}
